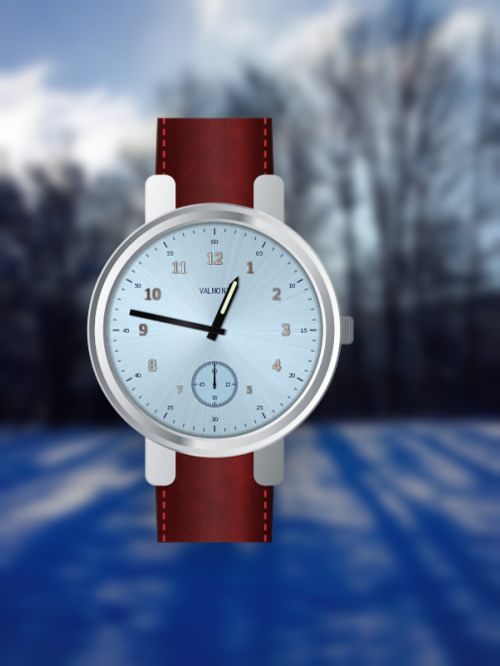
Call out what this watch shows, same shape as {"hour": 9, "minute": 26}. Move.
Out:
{"hour": 12, "minute": 47}
